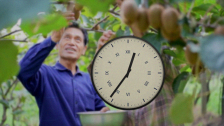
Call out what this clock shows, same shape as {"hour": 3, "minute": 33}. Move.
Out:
{"hour": 12, "minute": 36}
